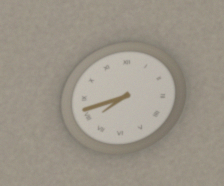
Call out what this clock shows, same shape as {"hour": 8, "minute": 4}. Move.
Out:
{"hour": 7, "minute": 42}
